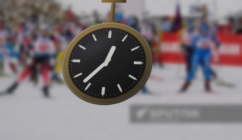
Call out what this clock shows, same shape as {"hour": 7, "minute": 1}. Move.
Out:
{"hour": 12, "minute": 37}
